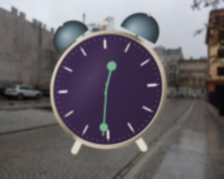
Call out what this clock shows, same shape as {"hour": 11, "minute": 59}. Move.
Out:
{"hour": 12, "minute": 31}
